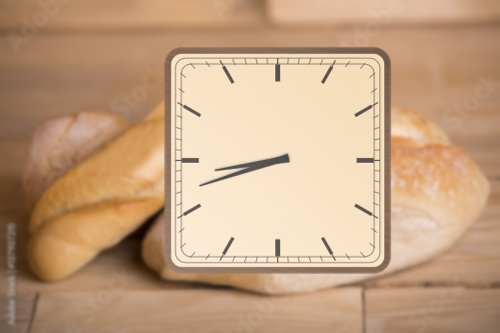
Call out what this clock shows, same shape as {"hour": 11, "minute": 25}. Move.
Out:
{"hour": 8, "minute": 42}
